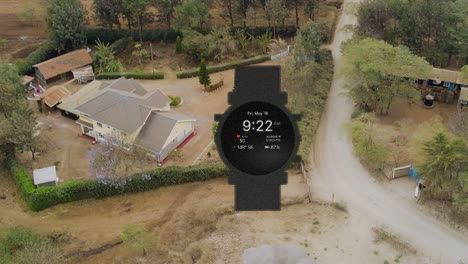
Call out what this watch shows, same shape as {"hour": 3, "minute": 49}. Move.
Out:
{"hour": 9, "minute": 22}
